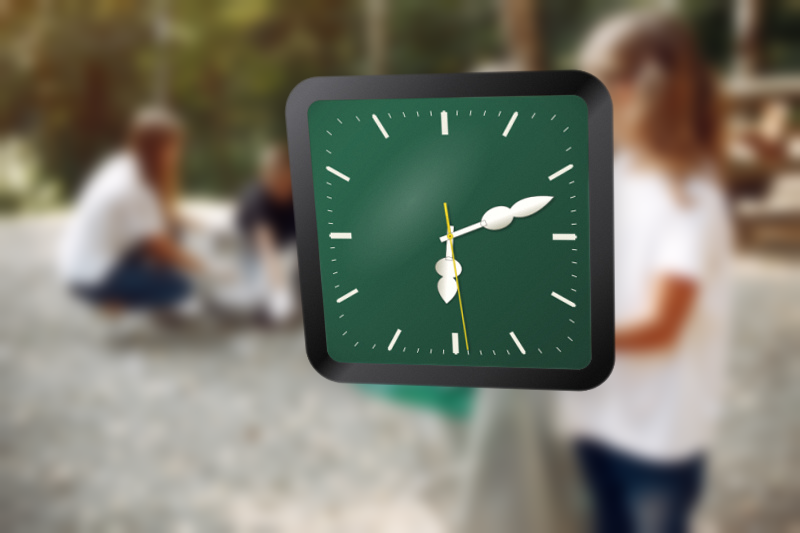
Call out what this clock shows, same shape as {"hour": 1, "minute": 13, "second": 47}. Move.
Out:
{"hour": 6, "minute": 11, "second": 29}
